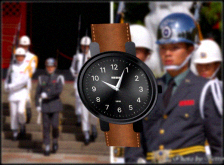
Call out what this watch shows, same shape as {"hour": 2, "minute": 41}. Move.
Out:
{"hour": 10, "minute": 4}
